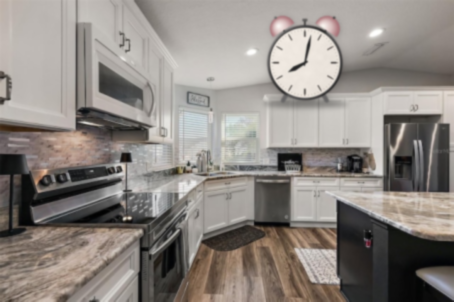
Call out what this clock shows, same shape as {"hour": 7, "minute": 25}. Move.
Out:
{"hour": 8, "minute": 2}
